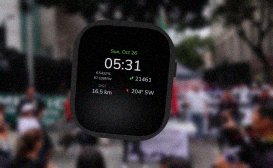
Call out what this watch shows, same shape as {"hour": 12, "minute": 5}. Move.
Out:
{"hour": 5, "minute": 31}
